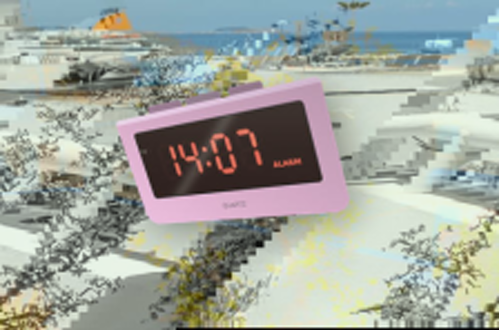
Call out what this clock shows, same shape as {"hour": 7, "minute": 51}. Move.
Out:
{"hour": 14, "minute": 7}
